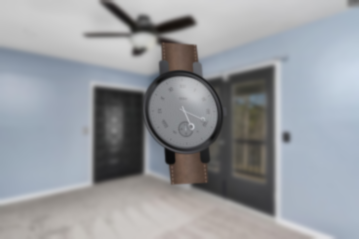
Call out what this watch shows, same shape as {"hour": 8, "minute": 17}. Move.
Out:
{"hour": 5, "minute": 19}
